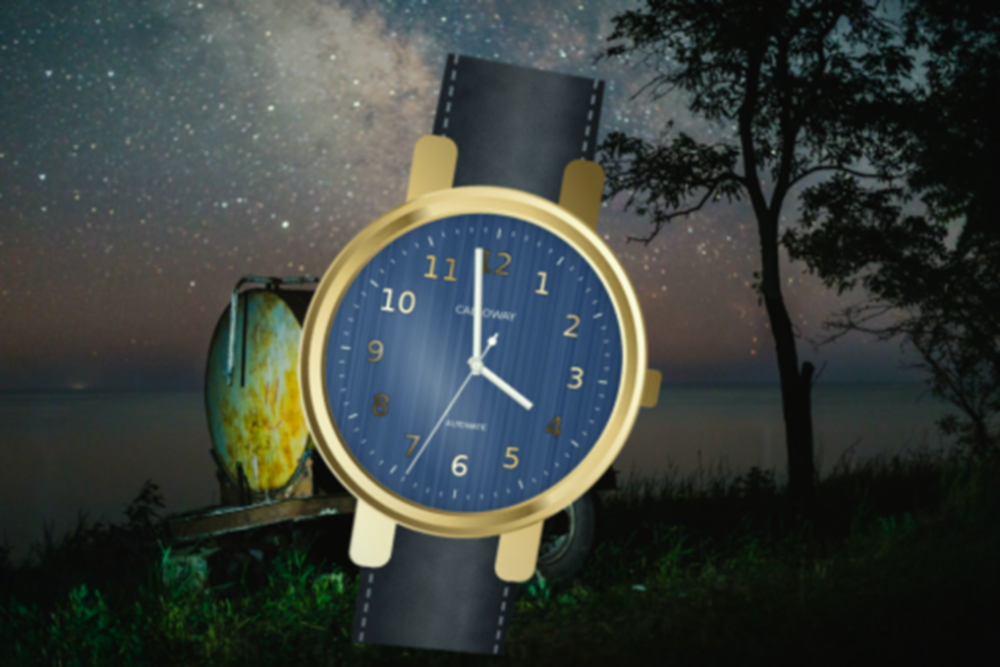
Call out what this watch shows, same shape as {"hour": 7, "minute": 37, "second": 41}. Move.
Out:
{"hour": 3, "minute": 58, "second": 34}
